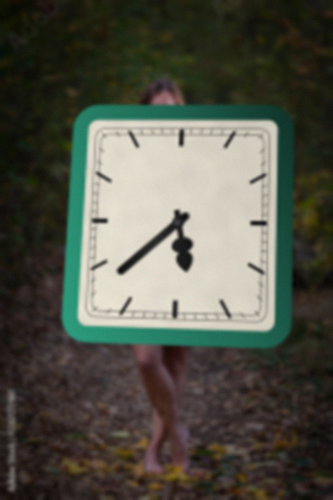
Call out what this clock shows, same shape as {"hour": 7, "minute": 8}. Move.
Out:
{"hour": 5, "minute": 38}
